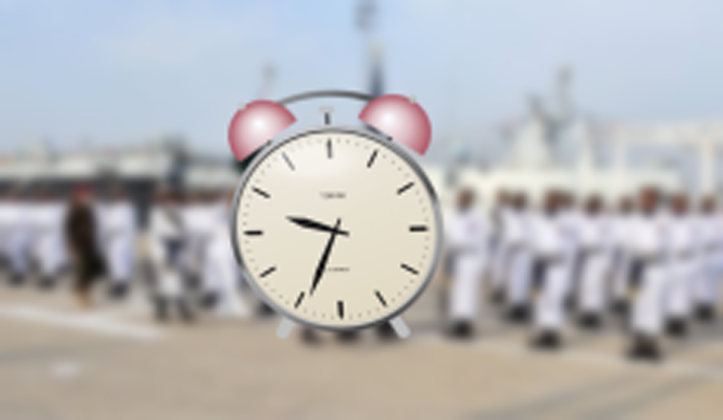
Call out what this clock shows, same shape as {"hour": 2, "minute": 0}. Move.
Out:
{"hour": 9, "minute": 34}
